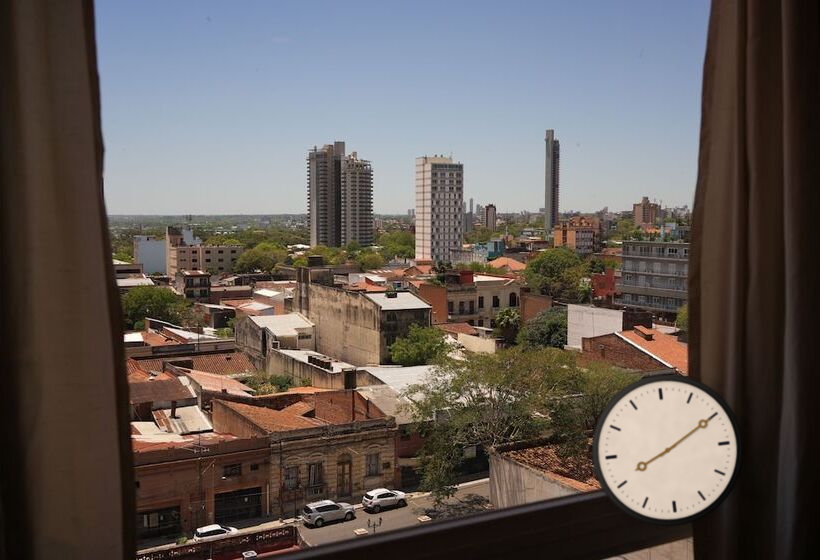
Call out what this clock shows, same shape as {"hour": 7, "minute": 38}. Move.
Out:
{"hour": 8, "minute": 10}
